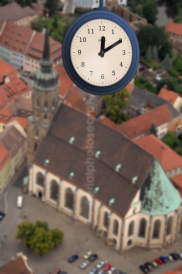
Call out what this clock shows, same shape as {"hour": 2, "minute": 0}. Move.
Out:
{"hour": 12, "minute": 10}
